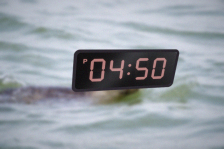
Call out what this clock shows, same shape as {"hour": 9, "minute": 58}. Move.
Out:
{"hour": 4, "minute": 50}
